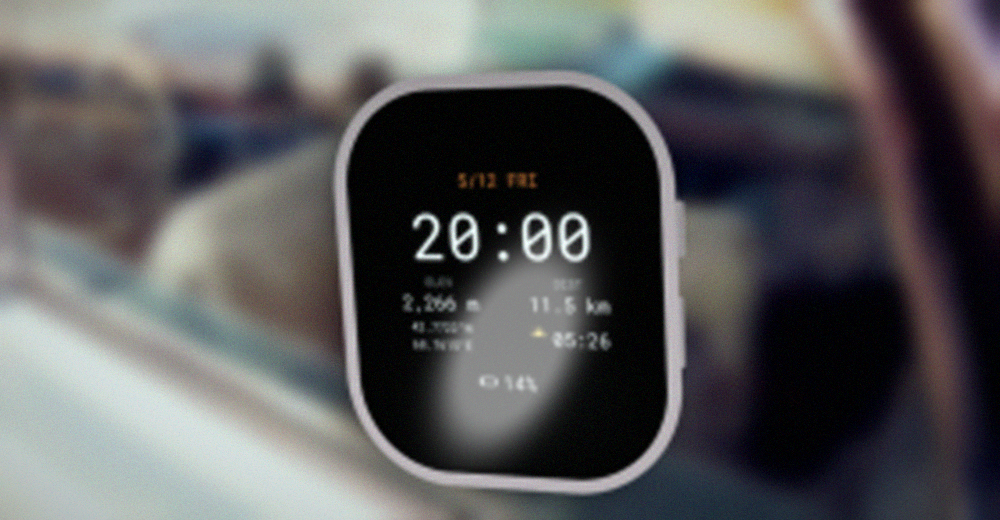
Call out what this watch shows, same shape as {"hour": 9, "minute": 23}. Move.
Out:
{"hour": 20, "minute": 0}
